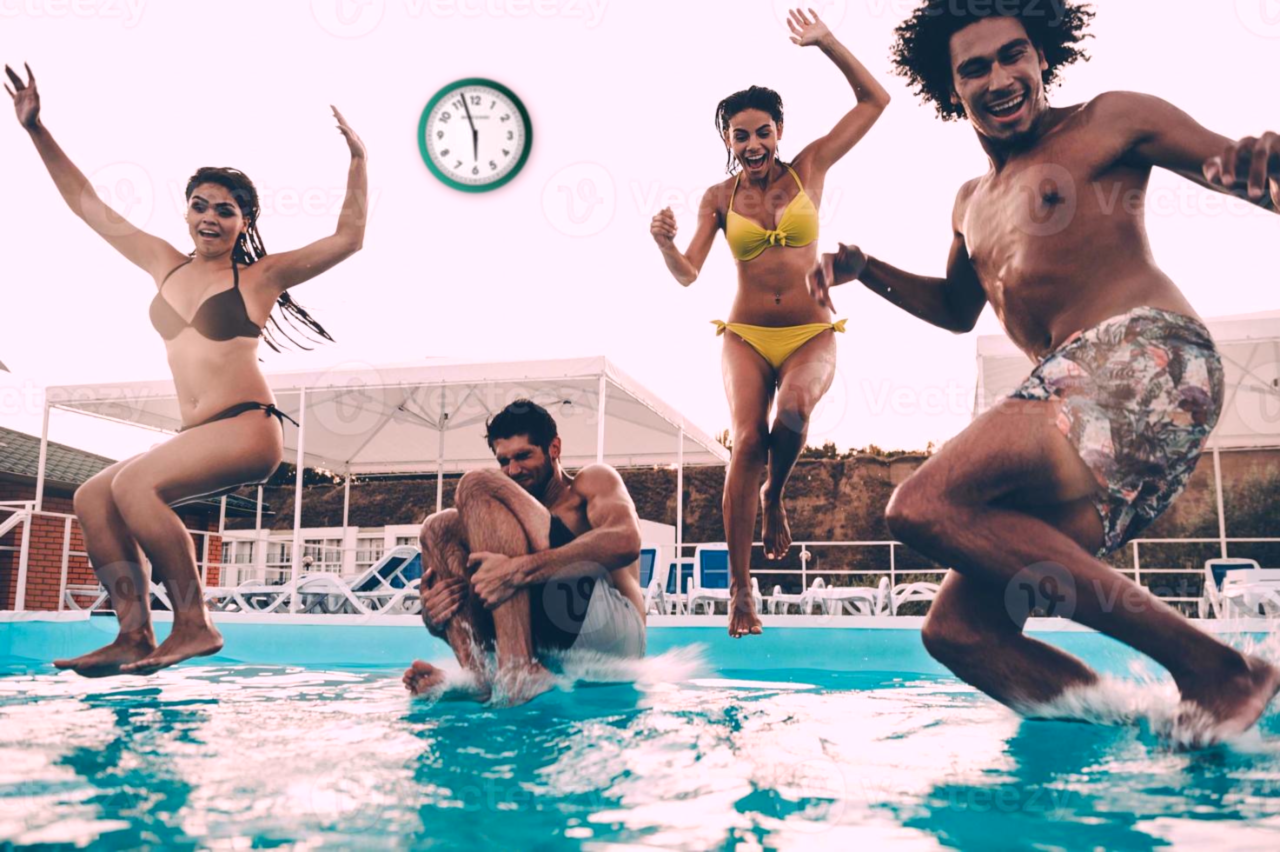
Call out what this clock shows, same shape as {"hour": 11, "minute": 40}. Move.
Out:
{"hour": 5, "minute": 57}
